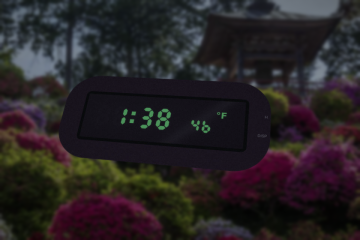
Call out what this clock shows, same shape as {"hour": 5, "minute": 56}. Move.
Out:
{"hour": 1, "minute": 38}
